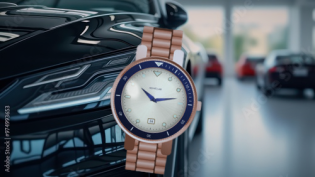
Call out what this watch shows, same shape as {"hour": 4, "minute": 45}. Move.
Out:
{"hour": 10, "minute": 13}
